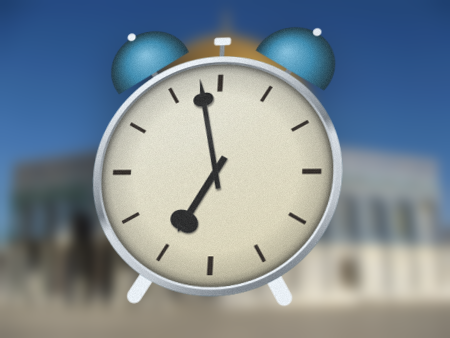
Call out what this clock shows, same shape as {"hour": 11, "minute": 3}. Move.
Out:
{"hour": 6, "minute": 58}
